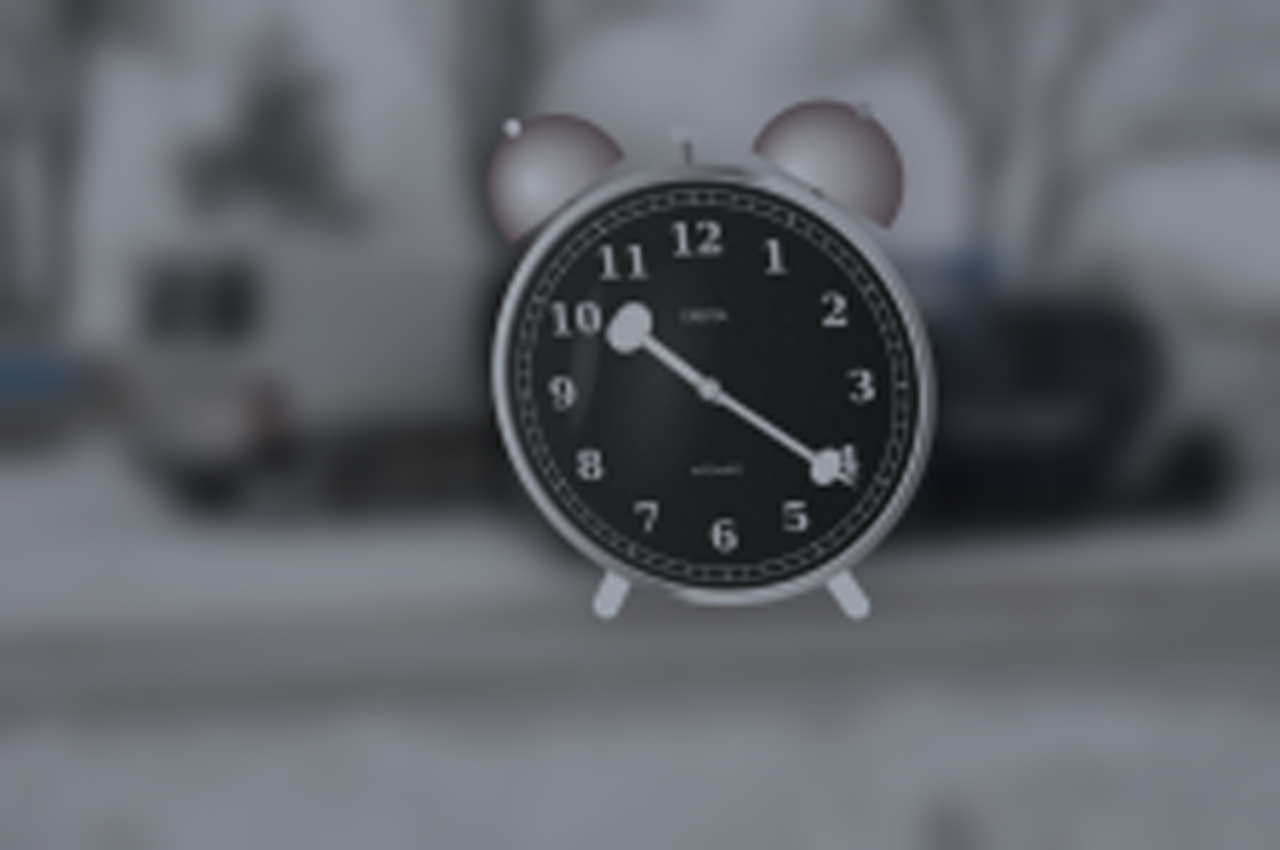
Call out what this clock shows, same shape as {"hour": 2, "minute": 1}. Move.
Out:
{"hour": 10, "minute": 21}
